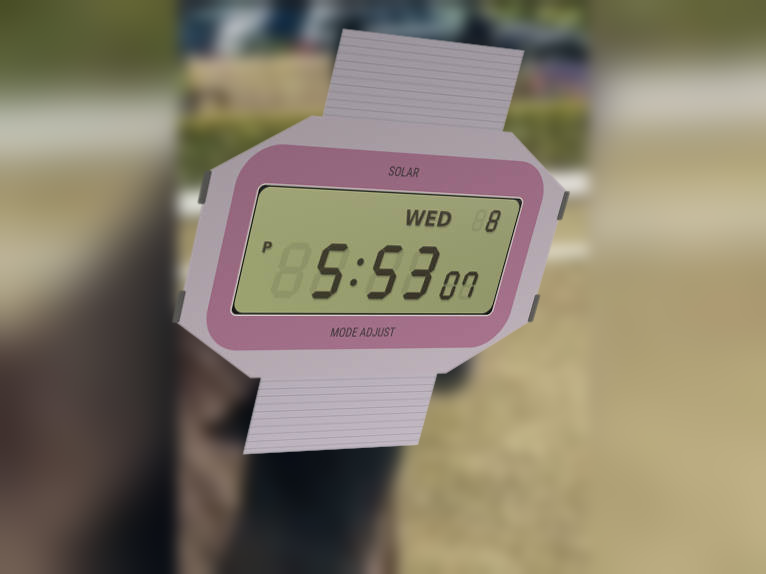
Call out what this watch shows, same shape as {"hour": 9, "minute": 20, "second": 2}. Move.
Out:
{"hour": 5, "minute": 53, "second": 7}
